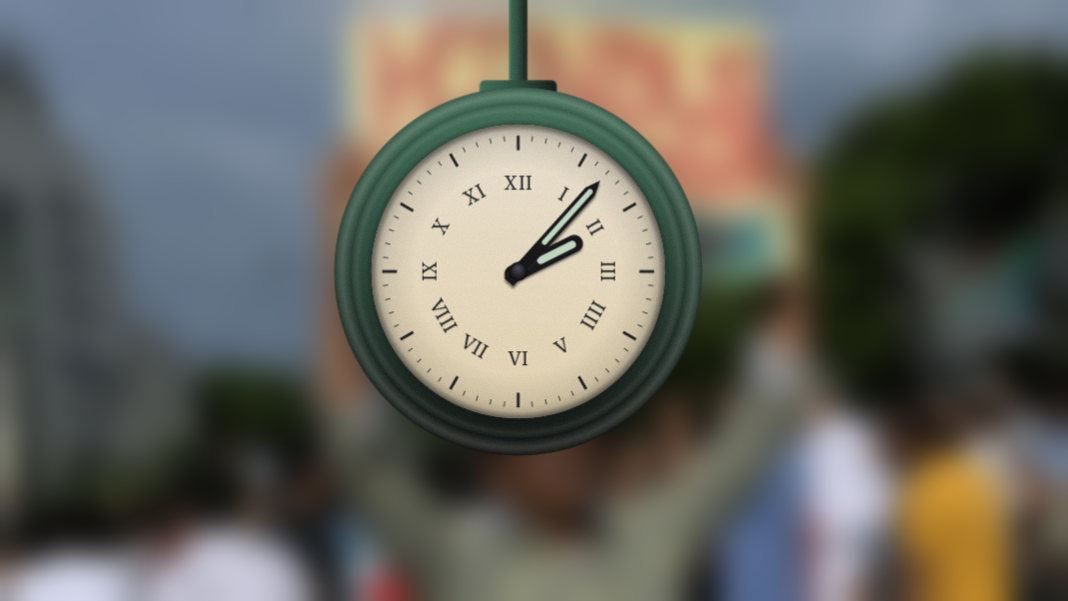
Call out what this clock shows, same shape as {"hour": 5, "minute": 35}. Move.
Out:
{"hour": 2, "minute": 7}
